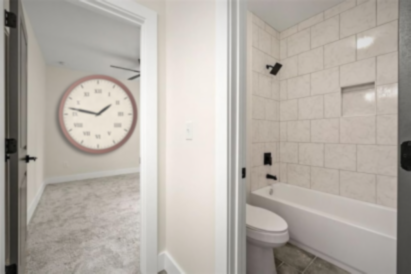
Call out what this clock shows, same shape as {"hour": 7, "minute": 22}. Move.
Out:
{"hour": 1, "minute": 47}
